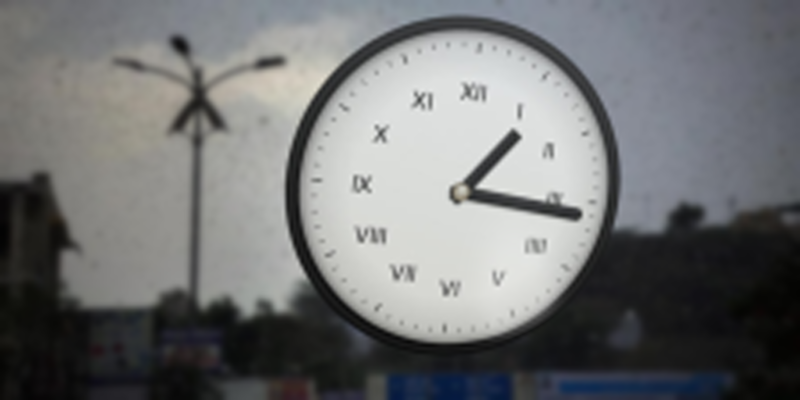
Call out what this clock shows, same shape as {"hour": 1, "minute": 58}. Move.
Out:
{"hour": 1, "minute": 16}
